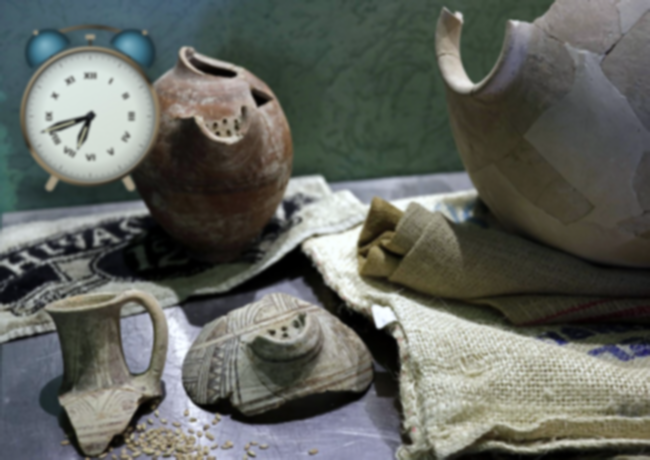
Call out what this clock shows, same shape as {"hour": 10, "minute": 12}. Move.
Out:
{"hour": 6, "minute": 42}
